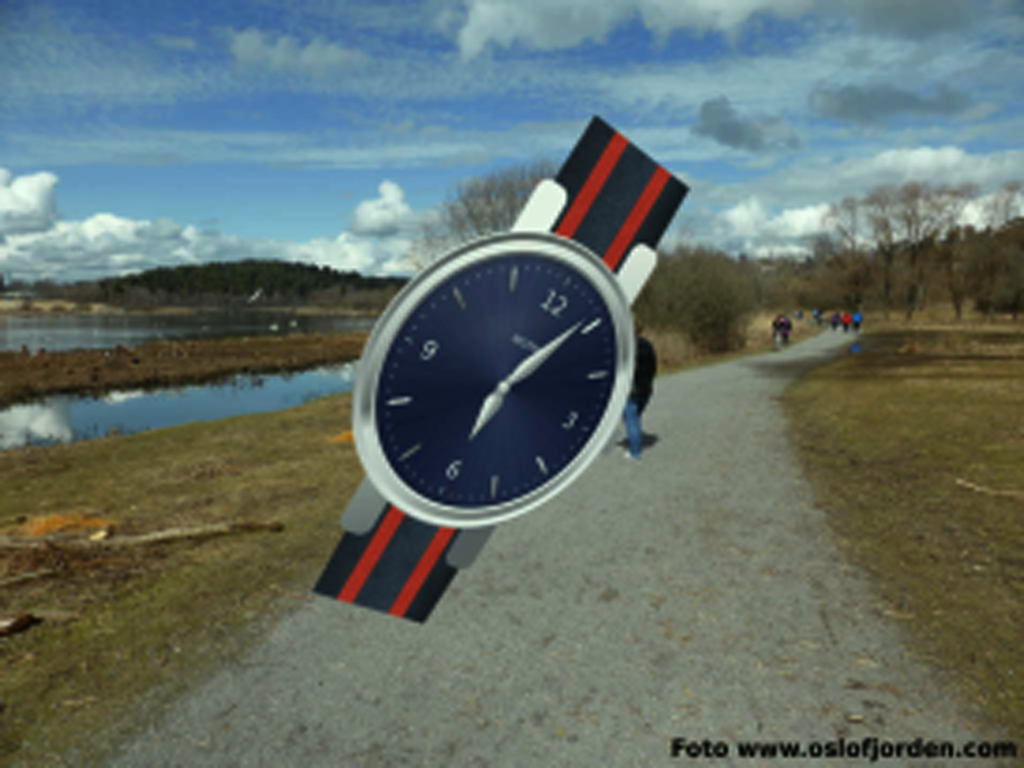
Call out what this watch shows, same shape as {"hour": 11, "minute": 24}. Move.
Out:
{"hour": 6, "minute": 4}
